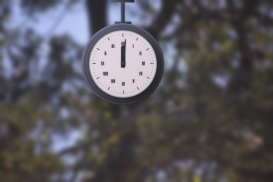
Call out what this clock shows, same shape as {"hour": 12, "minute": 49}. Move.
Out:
{"hour": 12, "minute": 1}
